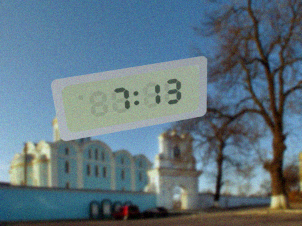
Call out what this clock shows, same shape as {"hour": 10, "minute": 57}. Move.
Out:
{"hour": 7, "minute": 13}
